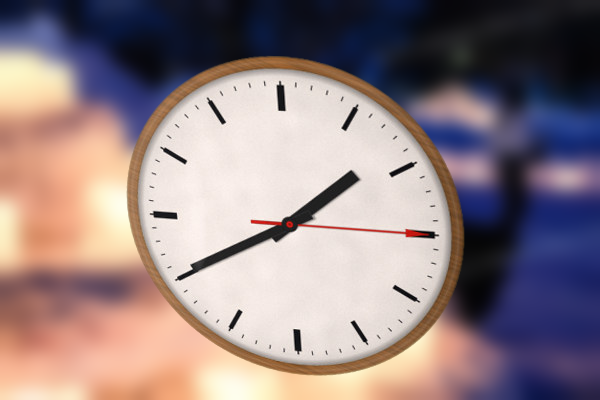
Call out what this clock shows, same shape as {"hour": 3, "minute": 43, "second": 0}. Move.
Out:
{"hour": 1, "minute": 40, "second": 15}
